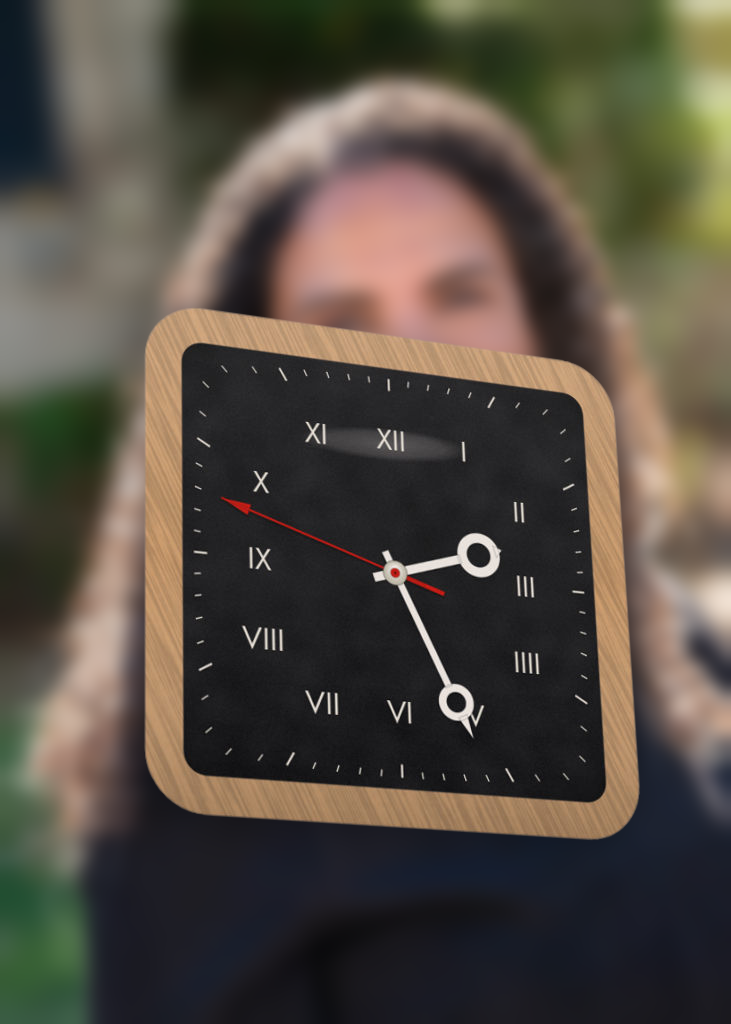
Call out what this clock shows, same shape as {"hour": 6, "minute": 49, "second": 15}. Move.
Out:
{"hour": 2, "minute": 25, "second": 48}
